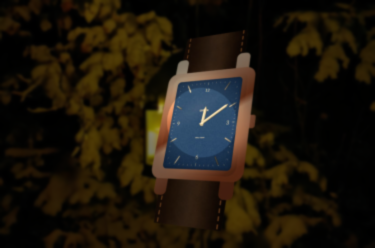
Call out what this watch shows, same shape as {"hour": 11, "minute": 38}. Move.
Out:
{"hour": 12, "minute": 9}
